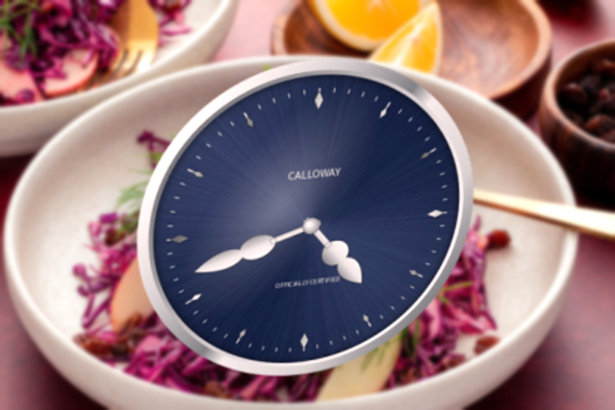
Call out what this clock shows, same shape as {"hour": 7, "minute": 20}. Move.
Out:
{"hour": 4, "minute": 42}
